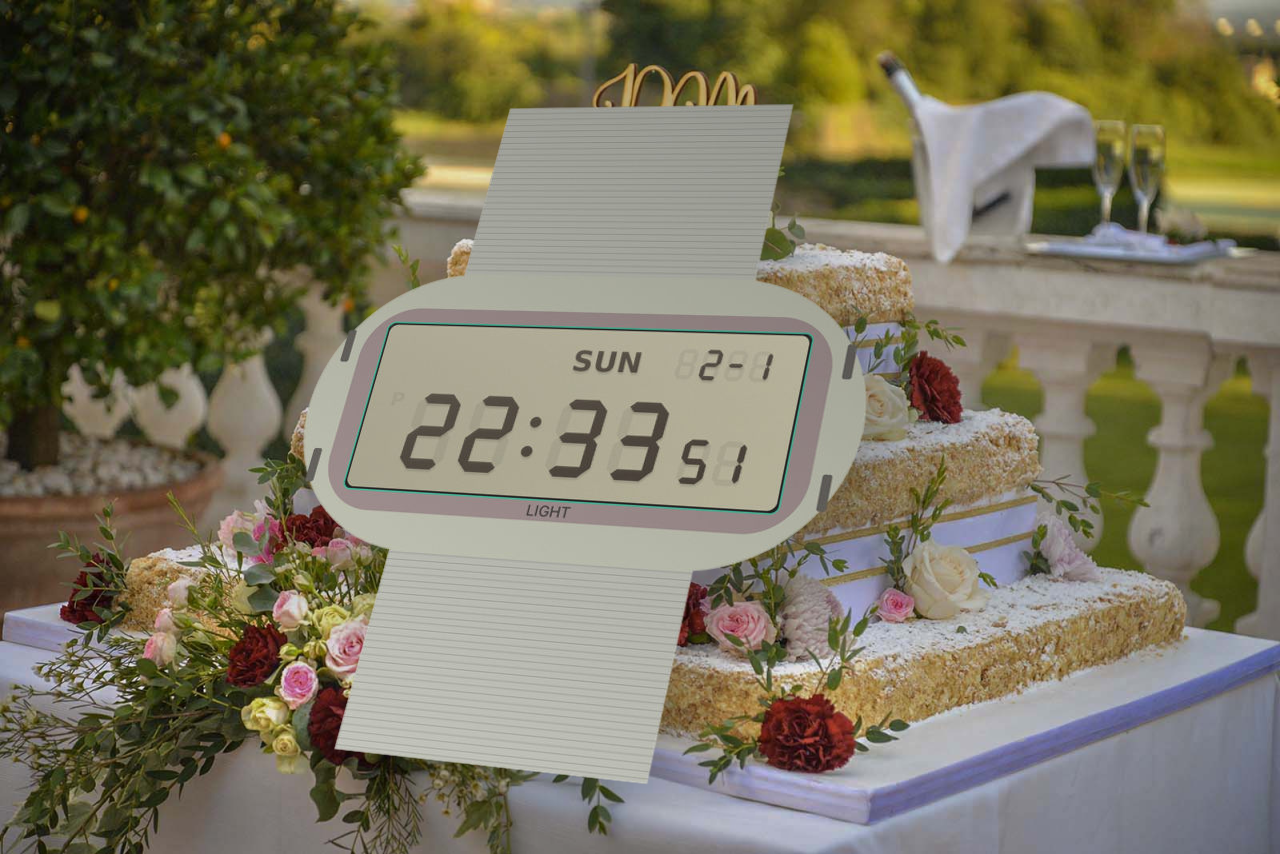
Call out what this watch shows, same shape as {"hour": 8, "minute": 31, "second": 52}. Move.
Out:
{"hour": 22, "minute": 33, "second": 51}
